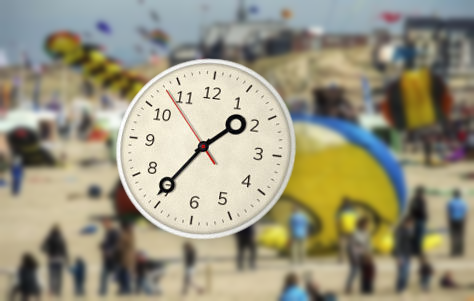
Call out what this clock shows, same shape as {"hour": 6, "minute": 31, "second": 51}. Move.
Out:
{"hour": 1, "minute": 35, "second": 53}
